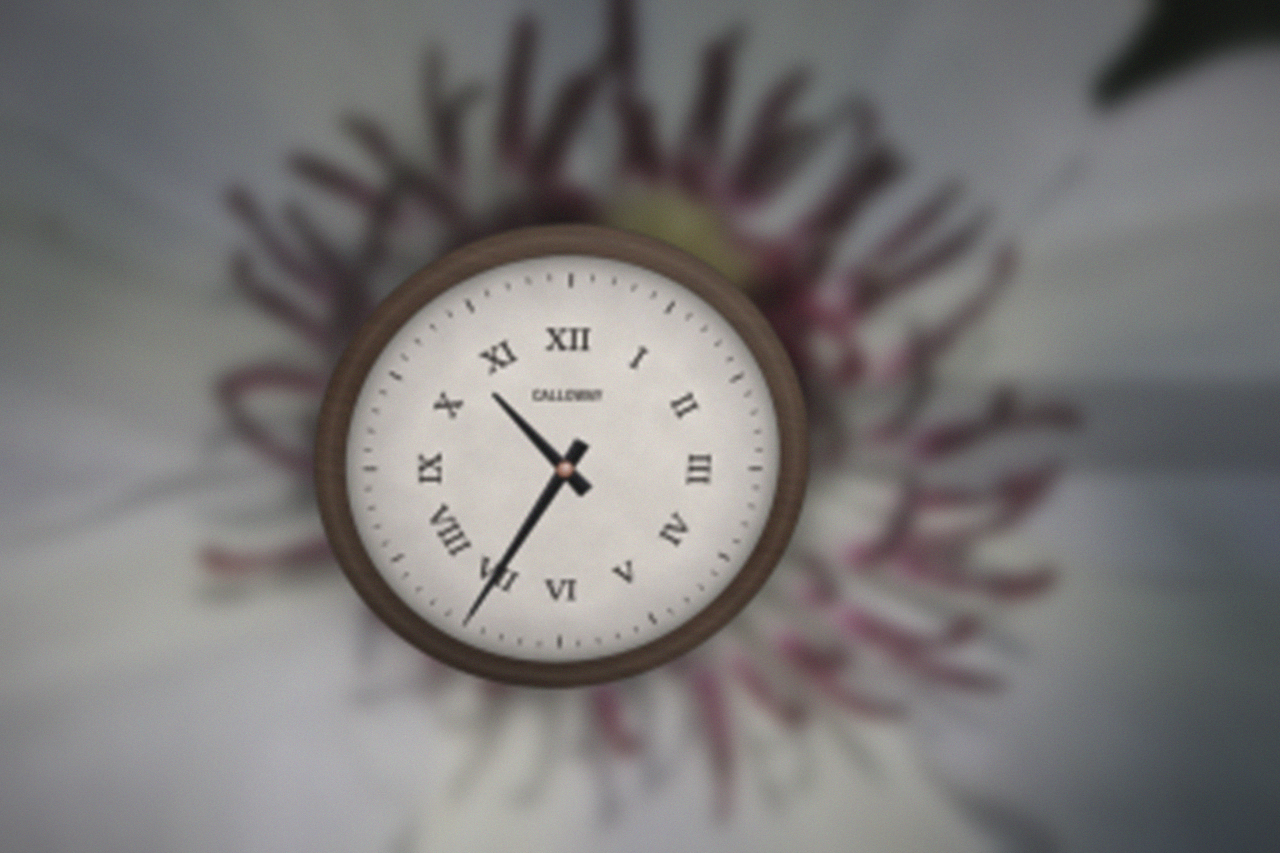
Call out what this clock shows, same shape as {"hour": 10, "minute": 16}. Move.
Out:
{"hour": 10, "minute": 35}
